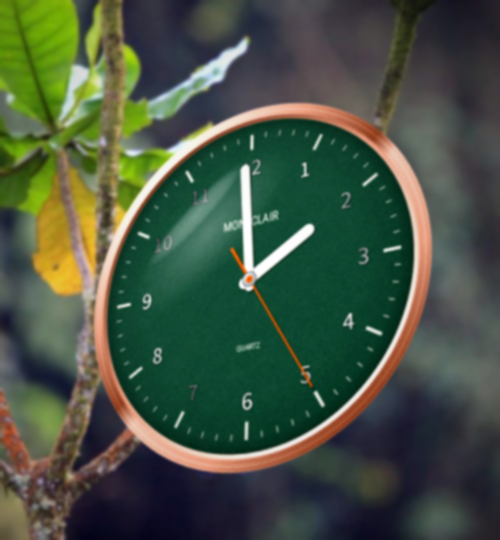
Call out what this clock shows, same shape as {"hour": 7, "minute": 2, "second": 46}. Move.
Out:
{"hour": 1, "minute": 59, "second": 25}
